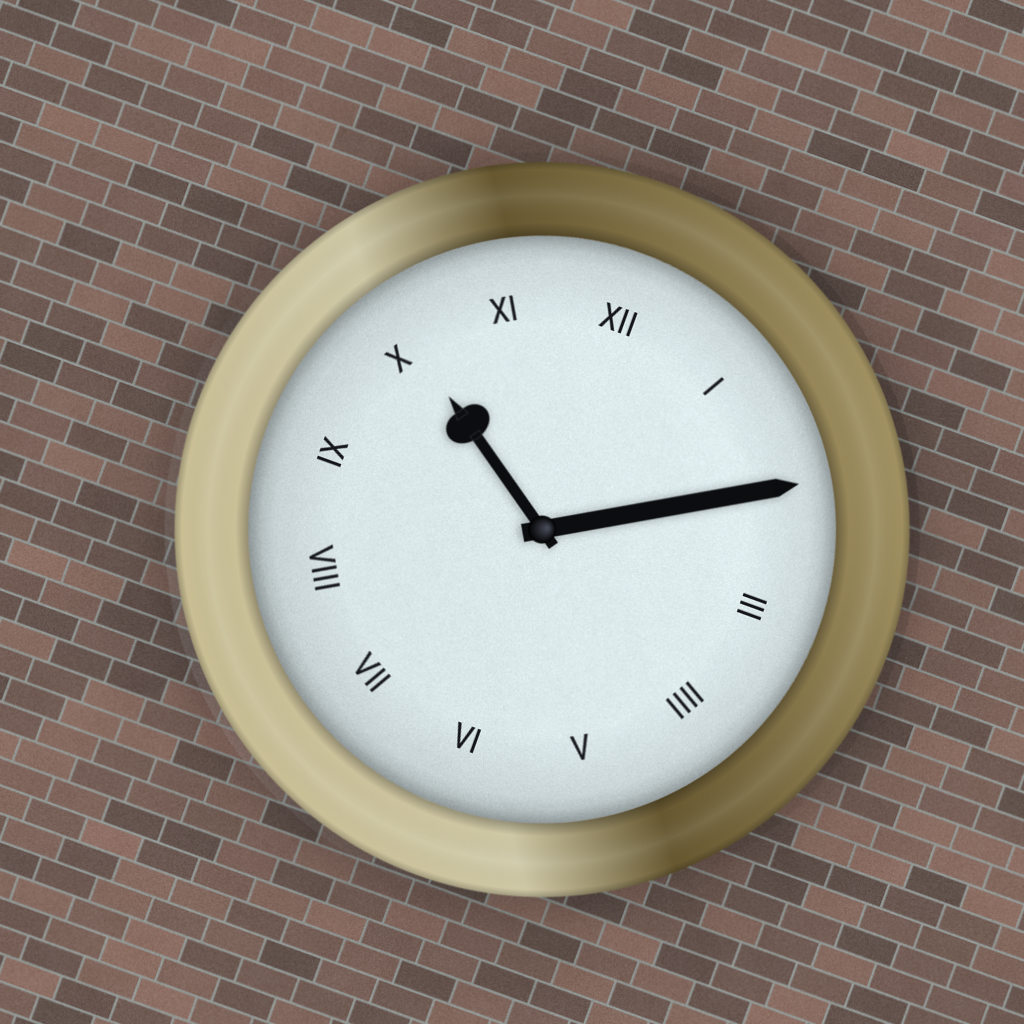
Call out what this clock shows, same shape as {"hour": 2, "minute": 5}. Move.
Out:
{"hour": 10, "minute": 10}
